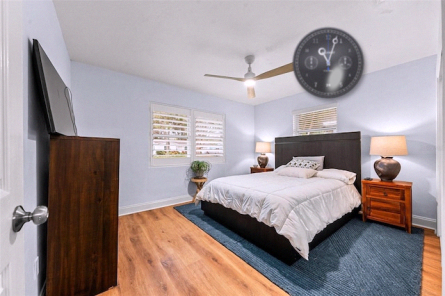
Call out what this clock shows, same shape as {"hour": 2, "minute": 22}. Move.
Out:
{"hour": 11, "minute": 3}
